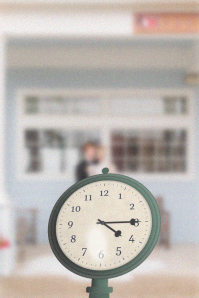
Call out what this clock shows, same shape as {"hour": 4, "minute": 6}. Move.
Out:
{"hour": 4, "minute": 15}
